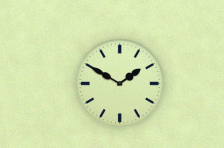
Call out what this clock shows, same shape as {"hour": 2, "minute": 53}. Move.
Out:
{"hour": 1, "minute": 50}
